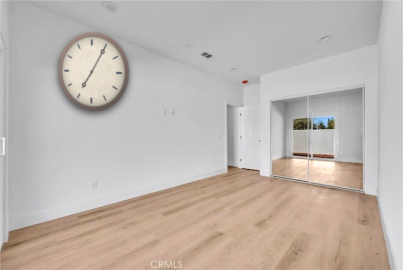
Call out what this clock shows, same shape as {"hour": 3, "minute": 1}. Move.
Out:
{"hour": 7, "minute": 5}
